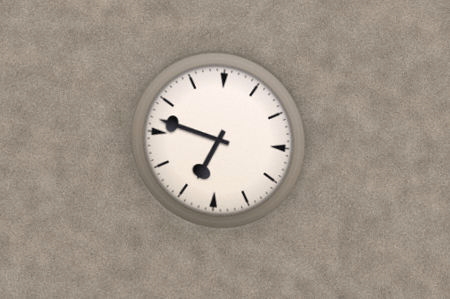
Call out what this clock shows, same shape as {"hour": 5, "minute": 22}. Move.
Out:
{"hour": 6, "minute": 47}
